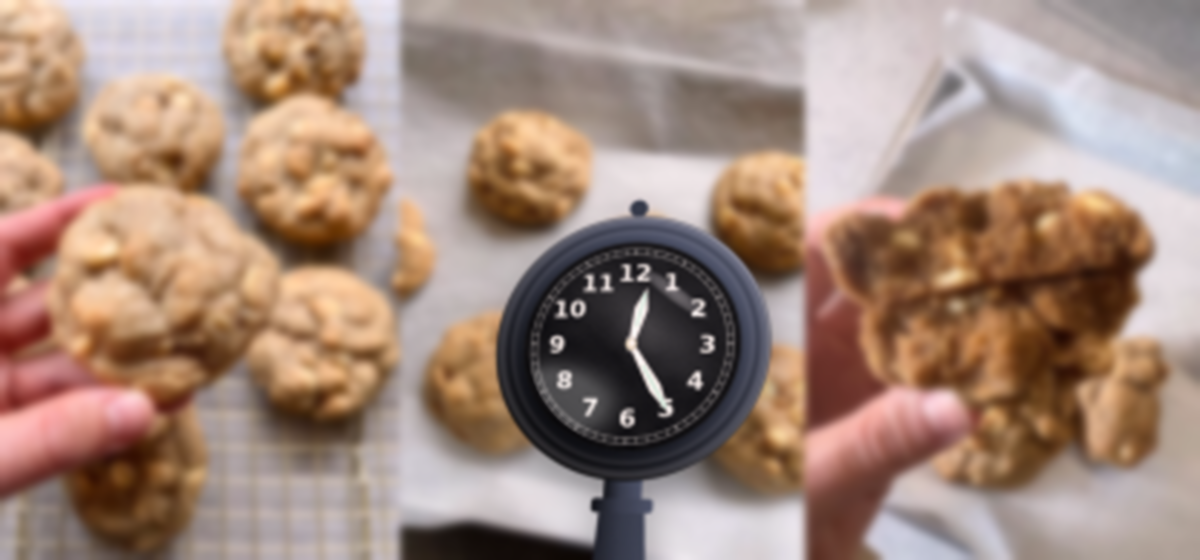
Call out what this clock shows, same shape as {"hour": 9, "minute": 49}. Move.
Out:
{"hour": 12, "minute": 25}
